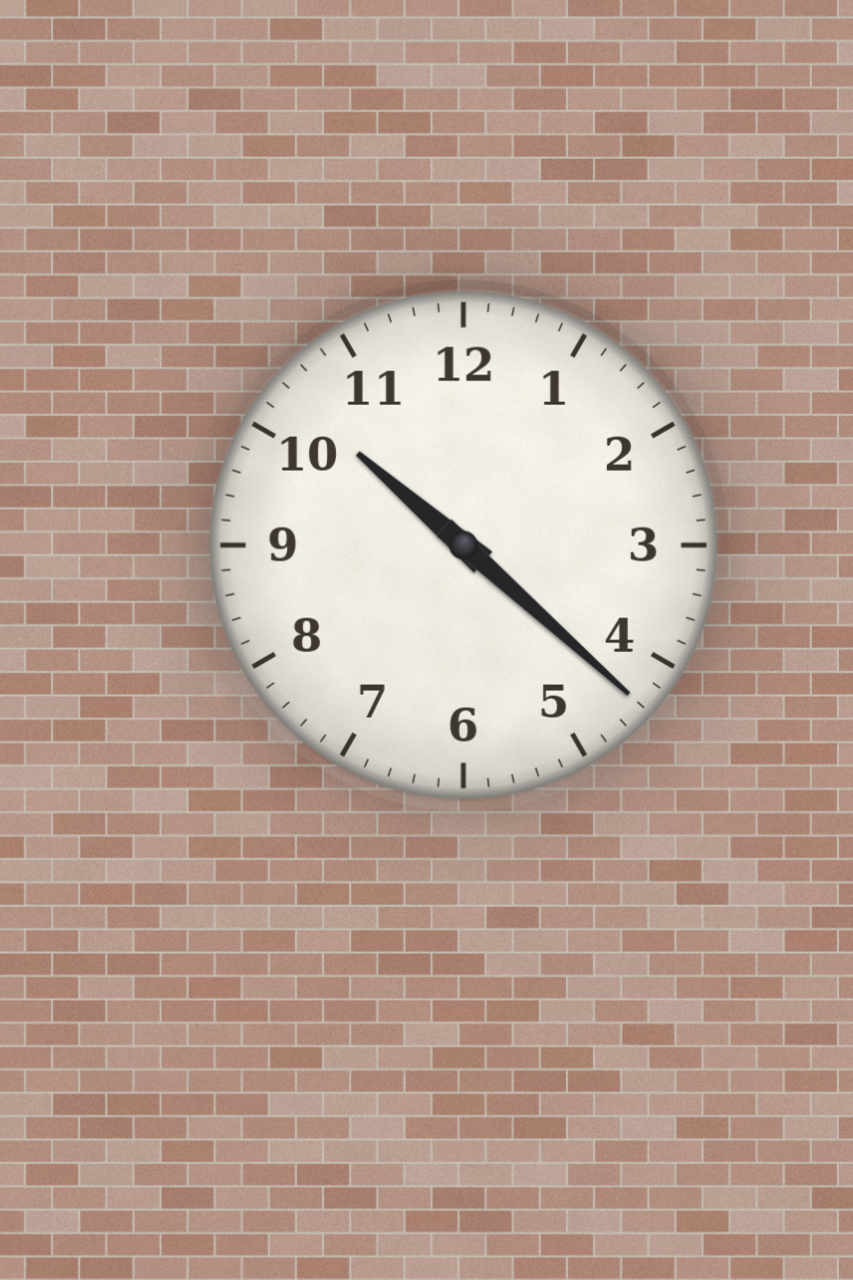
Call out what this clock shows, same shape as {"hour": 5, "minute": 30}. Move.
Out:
{"hour": 10, "minute": 22}
